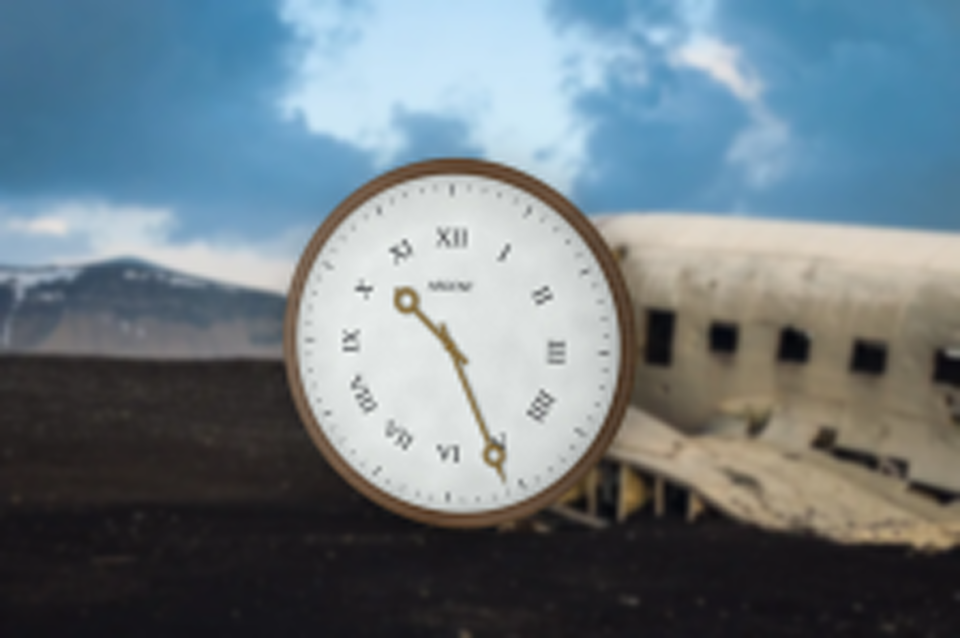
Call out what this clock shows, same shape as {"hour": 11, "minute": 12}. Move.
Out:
{"hour": 10, "minute": 26}
